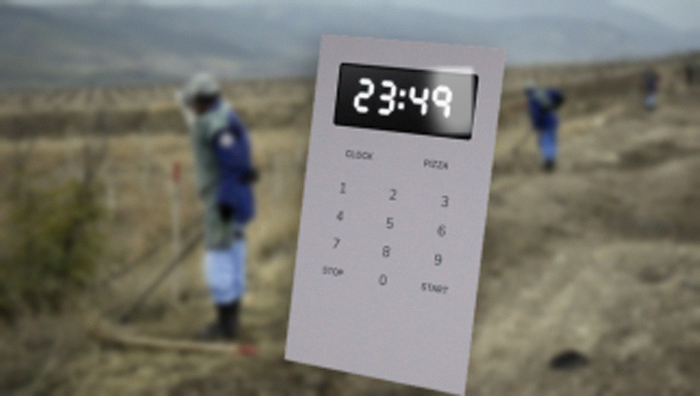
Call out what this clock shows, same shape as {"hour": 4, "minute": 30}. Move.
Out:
{"hour": 23, "minute": 49}
